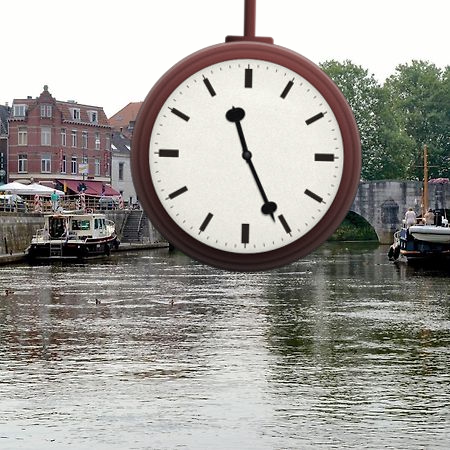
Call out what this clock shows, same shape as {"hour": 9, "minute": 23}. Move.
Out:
{"hour": 11, "minute": 26}
